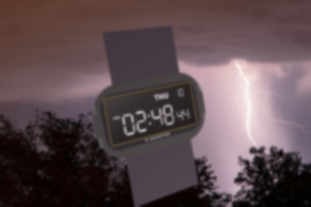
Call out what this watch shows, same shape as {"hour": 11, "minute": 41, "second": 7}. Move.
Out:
{"hour": 2, "minute": 48, "second": 44}
